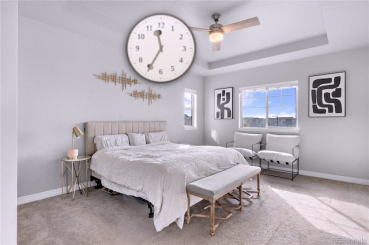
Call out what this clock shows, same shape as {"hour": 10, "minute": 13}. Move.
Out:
{"hour": 11, "minute": 35}
